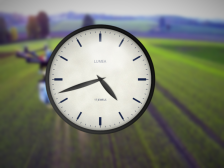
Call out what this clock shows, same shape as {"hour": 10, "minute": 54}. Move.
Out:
{"hour": 4, "minute": 42}
